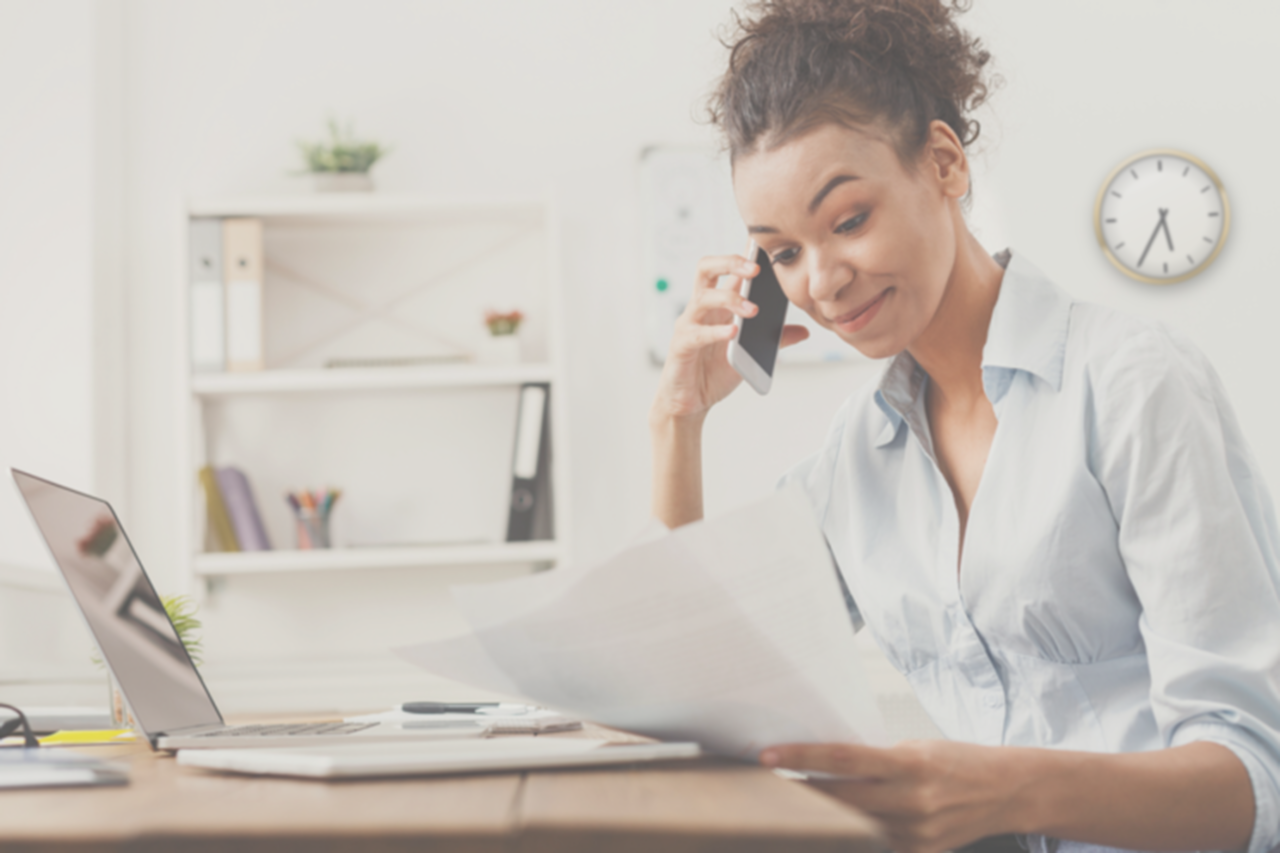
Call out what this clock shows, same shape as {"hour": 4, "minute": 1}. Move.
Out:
{"hour": 5, "minute": 35}
